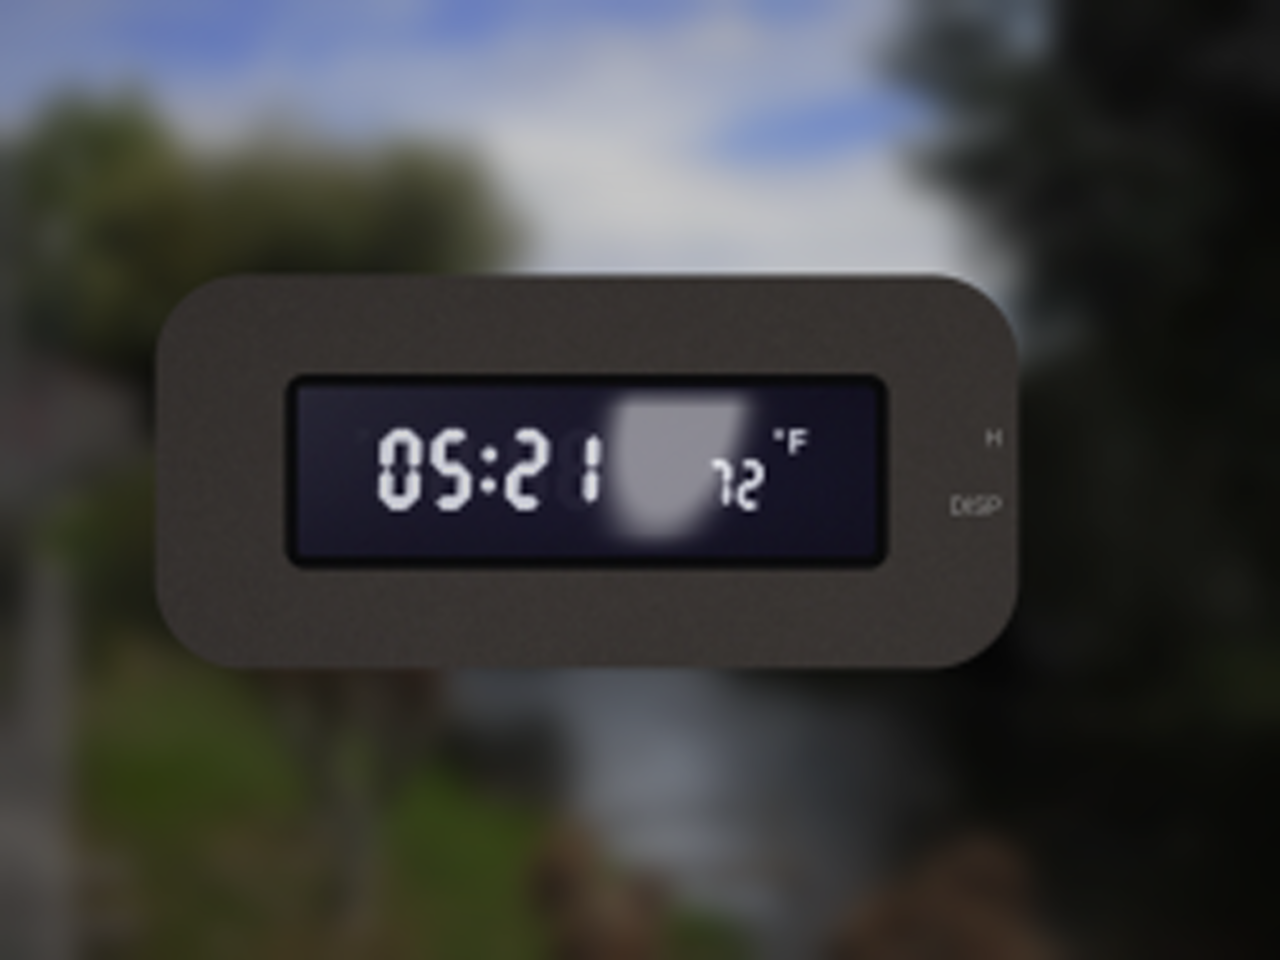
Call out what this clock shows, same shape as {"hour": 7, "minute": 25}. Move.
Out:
{"hour": 5, "minute": 21}
